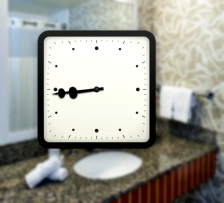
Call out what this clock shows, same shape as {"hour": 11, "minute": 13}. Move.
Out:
{"hour": 8, "minute": 44}
